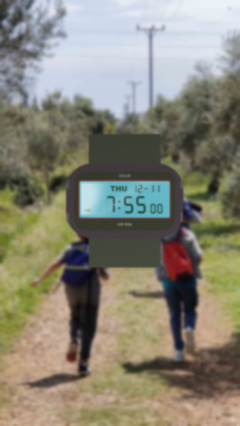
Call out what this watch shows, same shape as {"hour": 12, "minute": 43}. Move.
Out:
{"hour": 7, "minute": 55}
